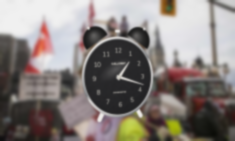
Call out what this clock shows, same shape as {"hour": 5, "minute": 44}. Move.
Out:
{"hour": 1, "minute": 18}
